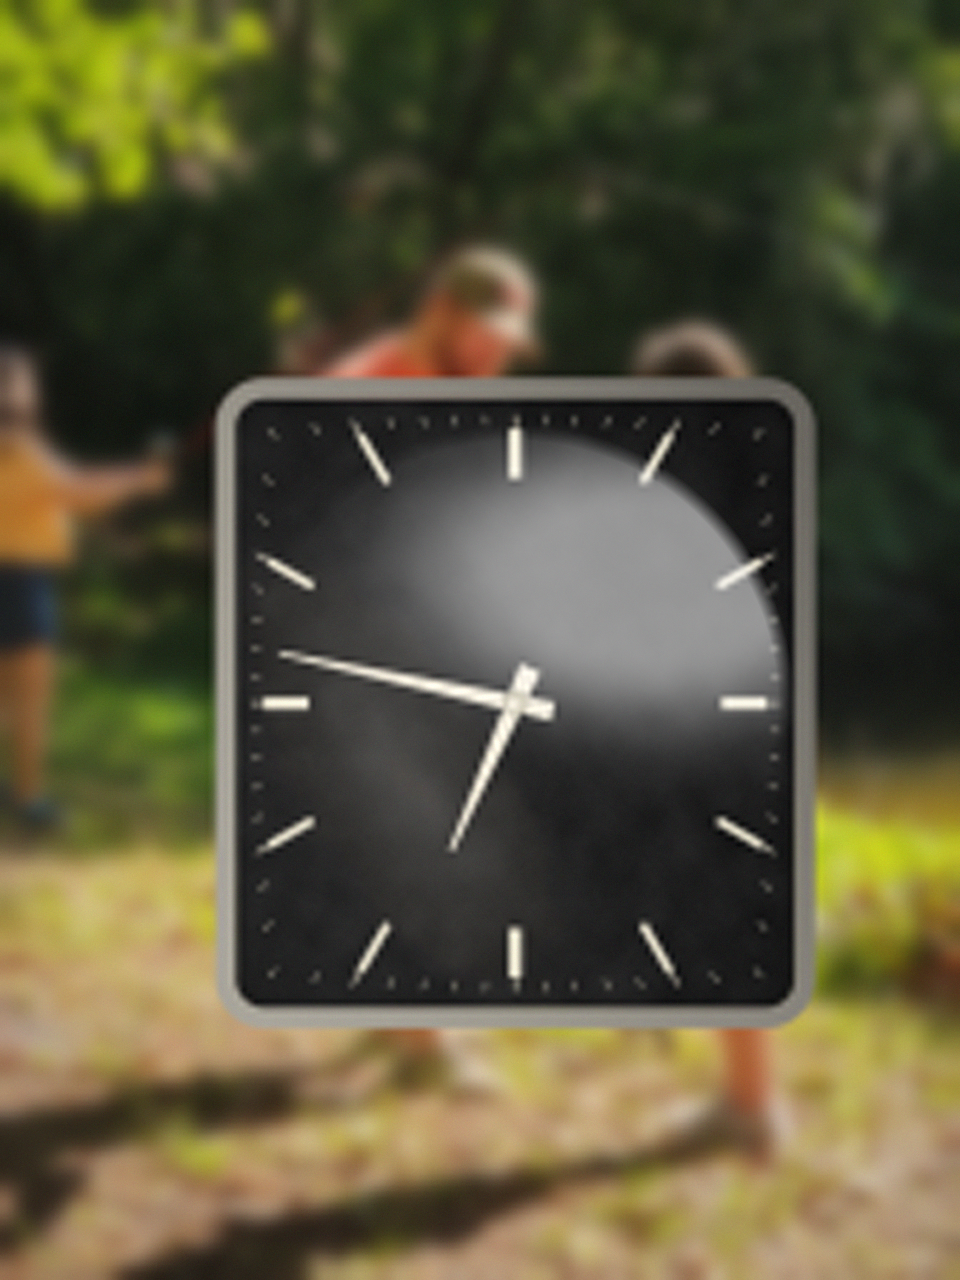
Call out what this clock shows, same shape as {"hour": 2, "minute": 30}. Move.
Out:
{"hour": 6, "minute": 47}
